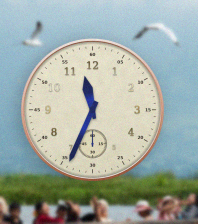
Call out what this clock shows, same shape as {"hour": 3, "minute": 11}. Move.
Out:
{"hour": 11, "minute": 34}
